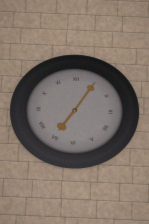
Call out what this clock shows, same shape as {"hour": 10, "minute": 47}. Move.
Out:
{"hour": 7, "minute": 5}
